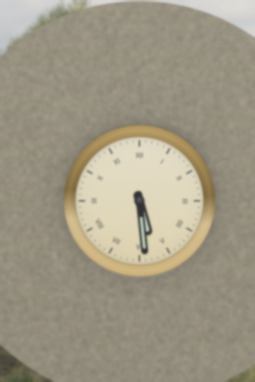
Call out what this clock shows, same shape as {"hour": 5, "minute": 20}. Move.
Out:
{"hour": 5, "minute": 29}
